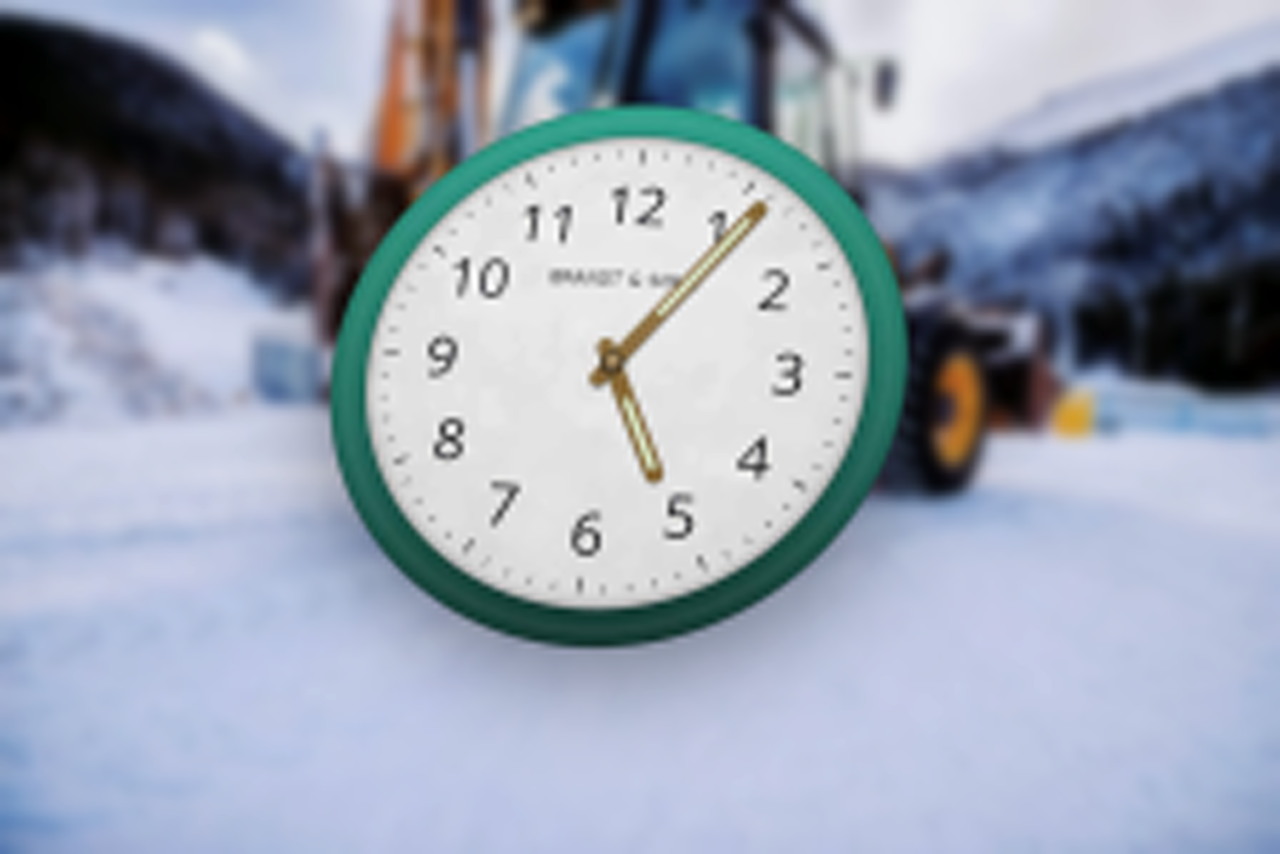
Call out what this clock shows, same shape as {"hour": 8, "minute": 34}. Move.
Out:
{"hour": 5, "minute": 6}
